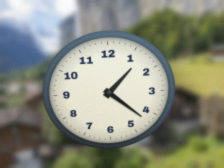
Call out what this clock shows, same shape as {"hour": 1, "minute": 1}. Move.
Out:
{"hour": 1, "minute": 22}
